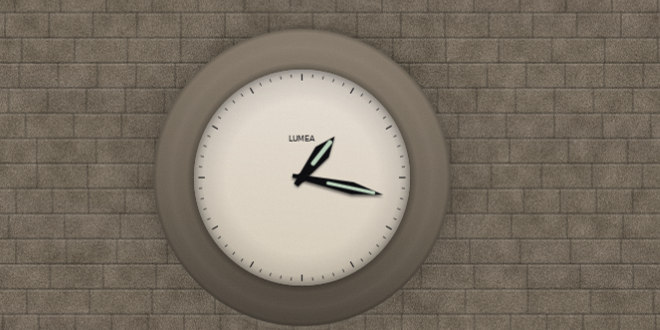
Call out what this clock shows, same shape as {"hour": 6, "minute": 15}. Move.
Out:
{"hour": 1, "minute": 17}
